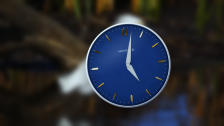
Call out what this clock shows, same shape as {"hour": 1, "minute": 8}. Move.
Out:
{"hour": 5, "minute": 2}
